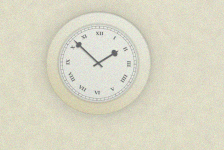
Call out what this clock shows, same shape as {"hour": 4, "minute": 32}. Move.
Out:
{"hour": 1, "minute": 52}
